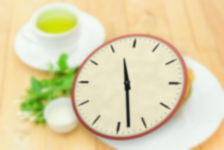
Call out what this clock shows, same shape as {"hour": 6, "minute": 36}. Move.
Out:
{"hour": 11, "minute": 28}
